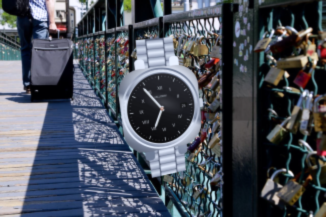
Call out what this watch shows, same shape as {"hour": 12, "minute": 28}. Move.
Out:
{"hour": 6, "minute": 54}
